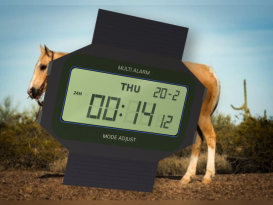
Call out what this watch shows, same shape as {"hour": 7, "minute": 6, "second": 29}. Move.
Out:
{"hour": 0, "minute": 14, "second": 12}
